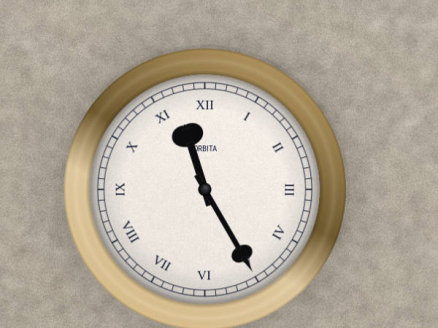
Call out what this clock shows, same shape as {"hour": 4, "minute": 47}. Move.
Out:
{"hour": 11, "minute": 25}
